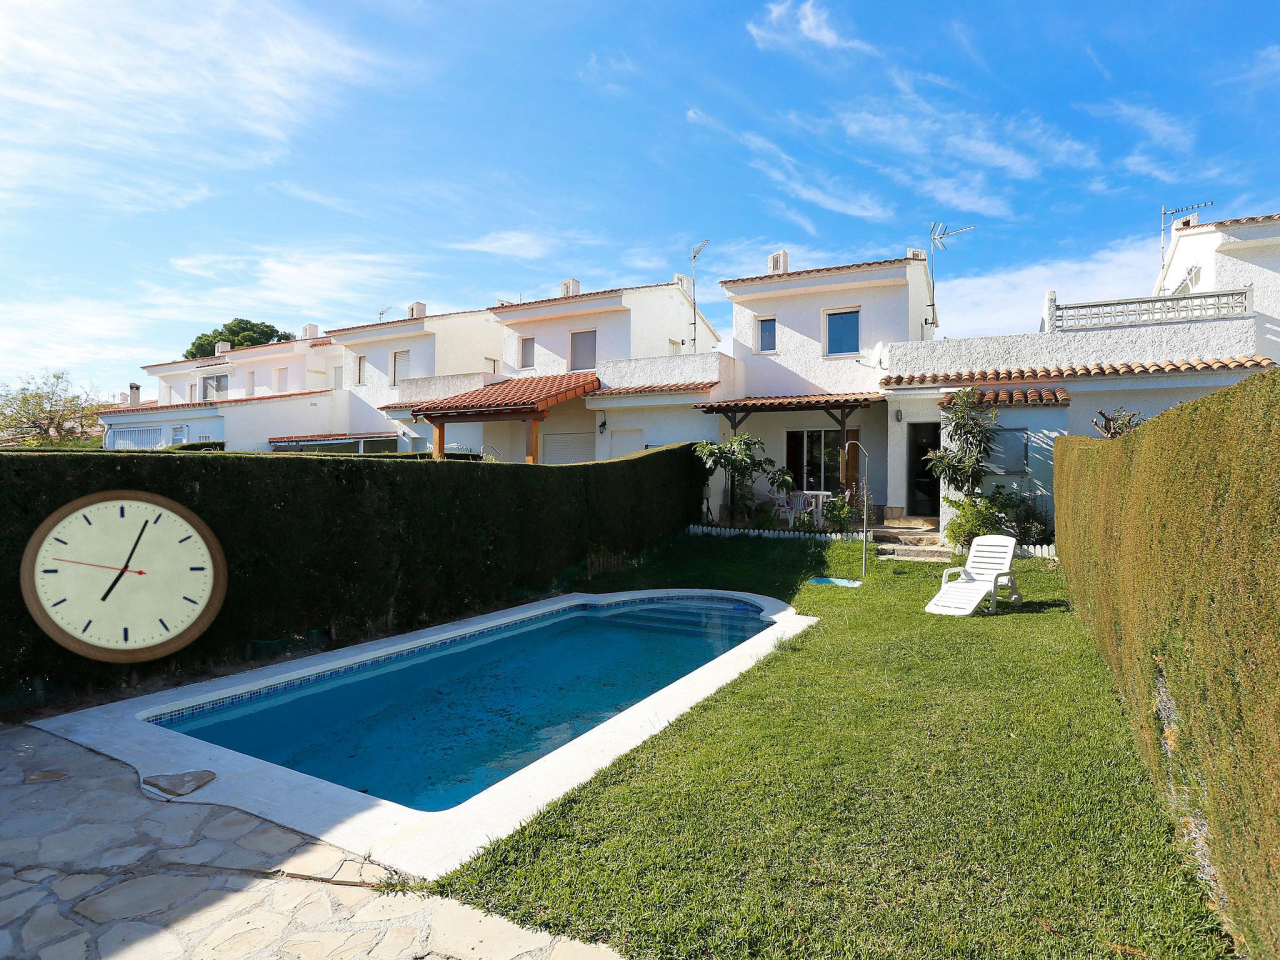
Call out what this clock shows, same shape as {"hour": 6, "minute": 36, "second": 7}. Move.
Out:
{"hour": 7, "minute": 3, "second": 47}
